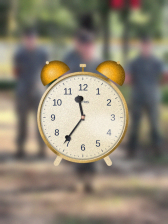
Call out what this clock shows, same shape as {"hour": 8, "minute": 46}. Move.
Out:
{"hour": 11, "minute": 36}
